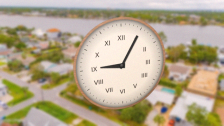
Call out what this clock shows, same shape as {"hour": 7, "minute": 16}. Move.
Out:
{"hour": 9, "minute": 5}
